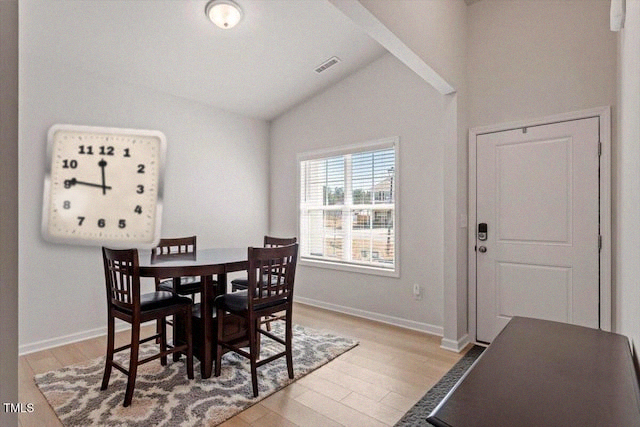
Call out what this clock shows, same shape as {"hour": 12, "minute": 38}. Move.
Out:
{"hour": 11, "minute": 46}
